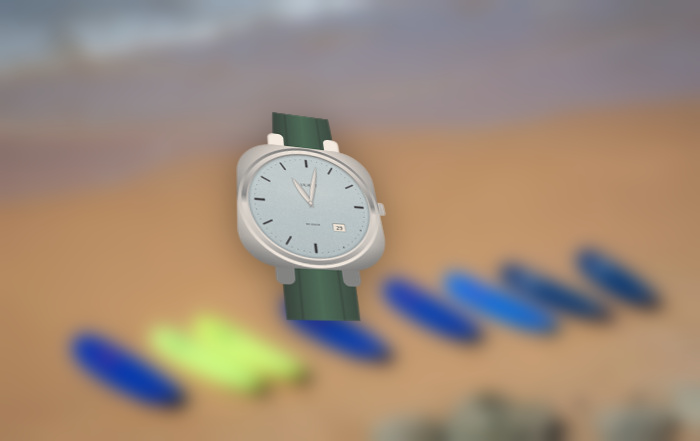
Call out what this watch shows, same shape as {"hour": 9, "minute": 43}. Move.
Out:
{"hour": 11, "minute": 2}
